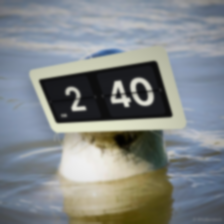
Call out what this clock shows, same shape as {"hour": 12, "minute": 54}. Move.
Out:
{"hour": 2, "minute": 40}
